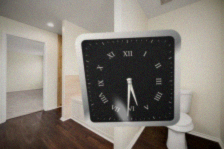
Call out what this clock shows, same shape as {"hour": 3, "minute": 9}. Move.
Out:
{"hour": 5, "minute": 31}
